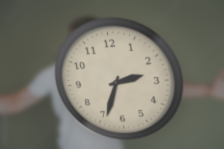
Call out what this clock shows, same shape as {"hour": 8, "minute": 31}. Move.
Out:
{"hour": 2, "minute": 34}
